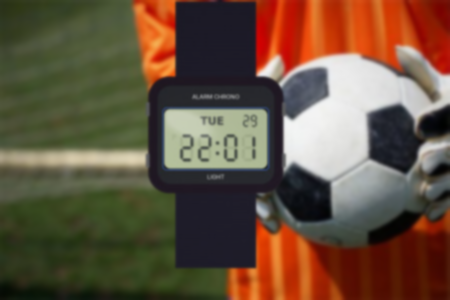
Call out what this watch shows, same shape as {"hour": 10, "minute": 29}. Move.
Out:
{"hour": 22, "minute": 1}
